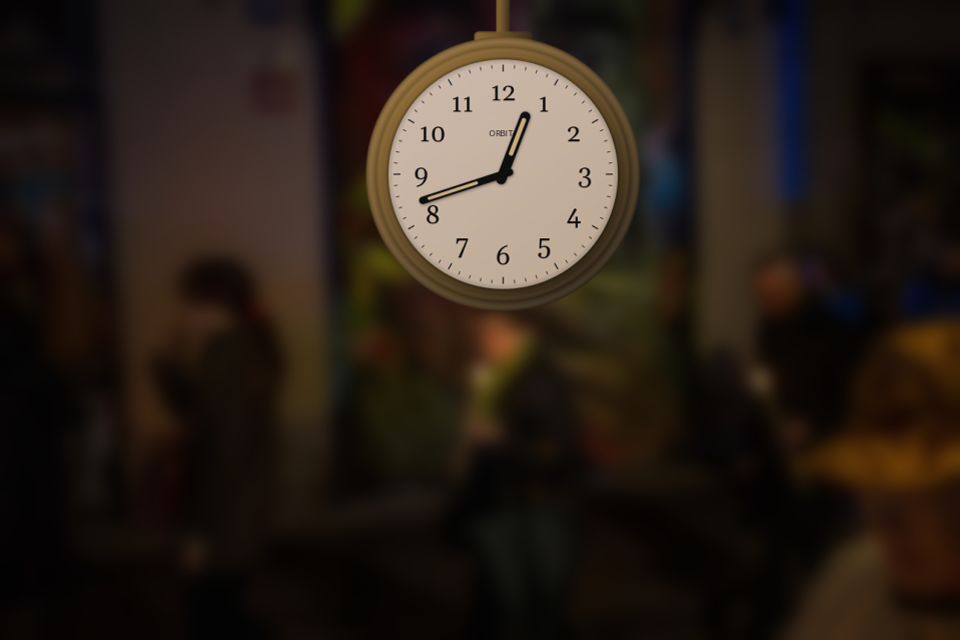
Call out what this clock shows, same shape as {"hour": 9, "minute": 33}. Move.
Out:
{"hour": 12, "minute": 42}
